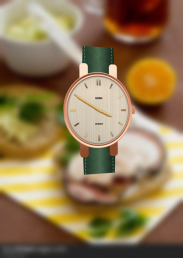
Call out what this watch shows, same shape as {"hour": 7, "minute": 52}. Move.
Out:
{"hour": 3, "minute": 50}
